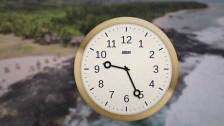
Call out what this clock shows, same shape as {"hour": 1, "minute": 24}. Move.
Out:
{"hour": 9, "minute": 26}
